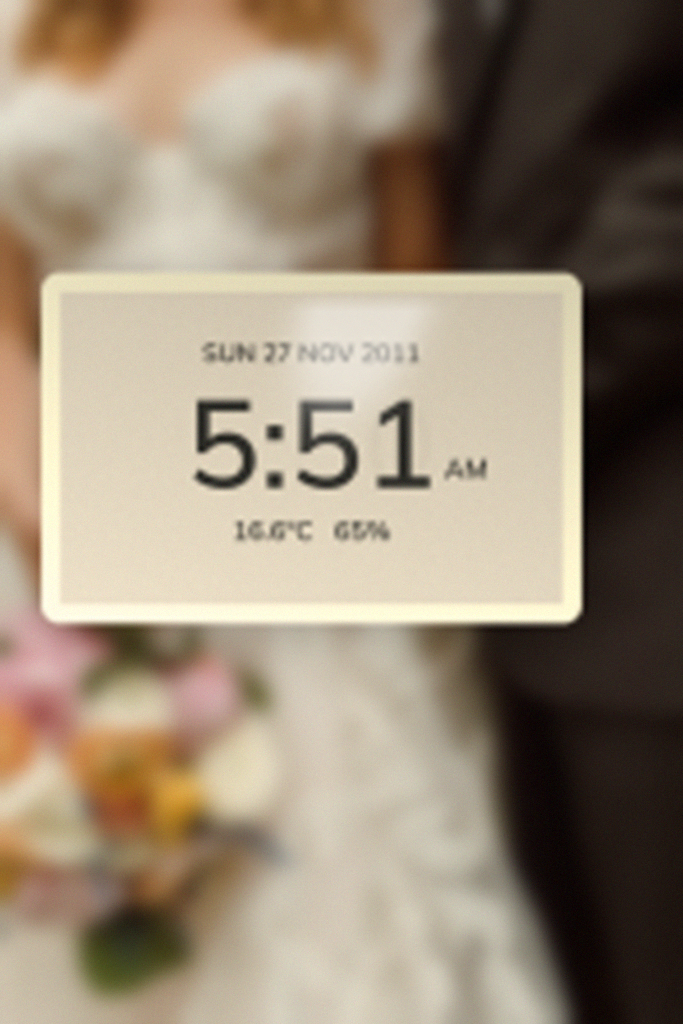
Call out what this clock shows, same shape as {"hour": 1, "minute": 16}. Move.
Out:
{"hour": 5, "minute": 51}
